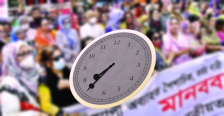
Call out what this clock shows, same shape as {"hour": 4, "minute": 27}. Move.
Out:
{"hour": 7, "minute": 36}
